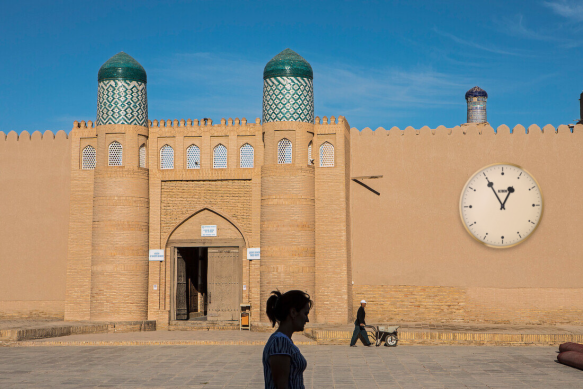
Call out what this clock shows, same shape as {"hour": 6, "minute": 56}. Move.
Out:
{"hour": 12, "minute": 55}
